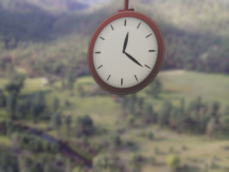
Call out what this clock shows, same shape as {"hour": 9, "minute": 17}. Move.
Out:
{"hour": 12, "minute": 21}
